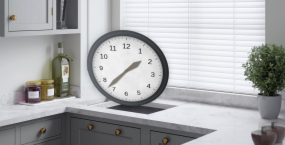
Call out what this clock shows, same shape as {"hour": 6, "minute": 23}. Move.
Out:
{"hour": 1, "minute": 37}
